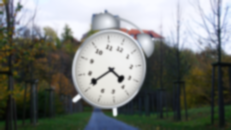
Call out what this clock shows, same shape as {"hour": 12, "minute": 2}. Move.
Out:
{"hour": 3, "minute": 36}
